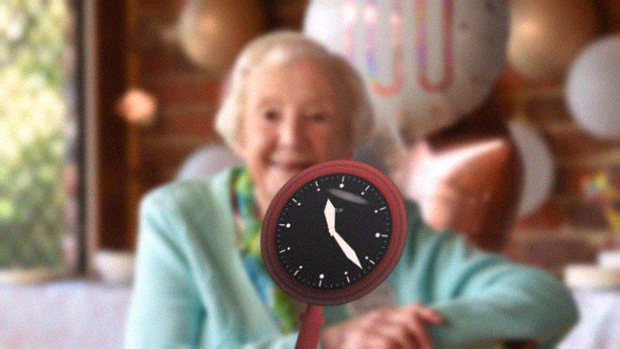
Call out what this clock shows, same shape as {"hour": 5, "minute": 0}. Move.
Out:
{"hour": 11, "minute": 22}
